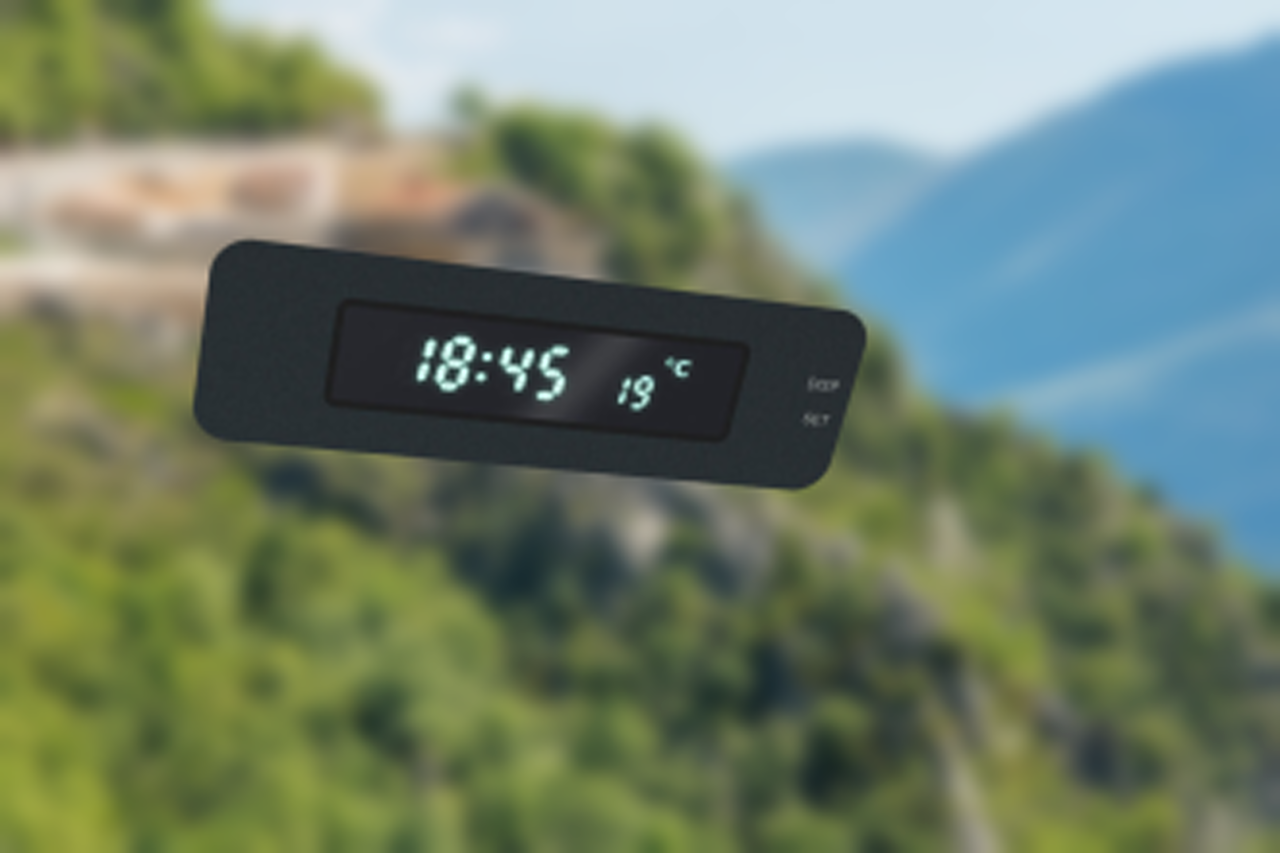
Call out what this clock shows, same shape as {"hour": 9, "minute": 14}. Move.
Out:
{"hour": 18, "minute": 45}
